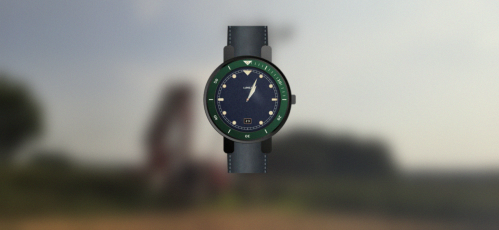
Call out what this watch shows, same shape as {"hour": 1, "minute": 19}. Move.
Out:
{"hour": 1, "minute": 4}
